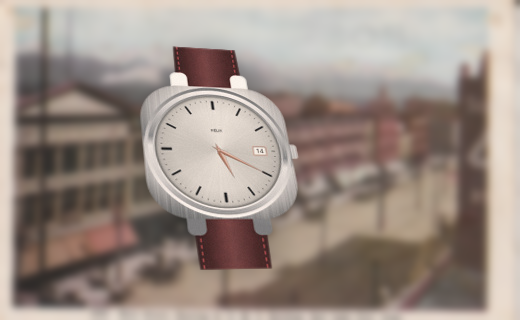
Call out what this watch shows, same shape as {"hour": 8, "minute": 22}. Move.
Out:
{"hour": 5, "minute": 20}
